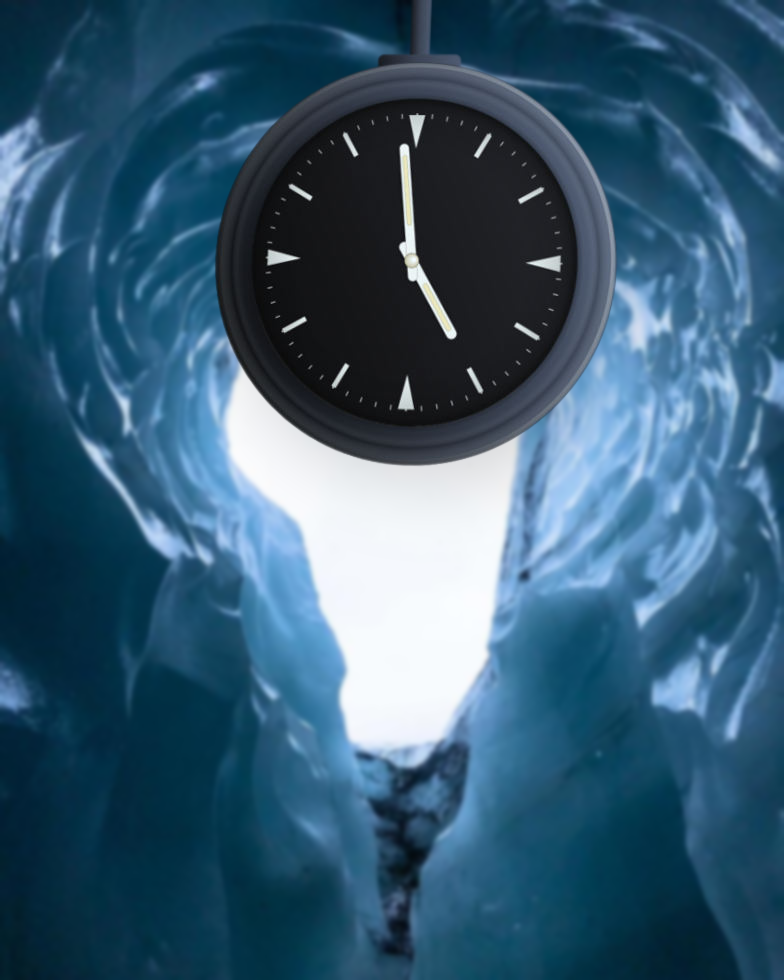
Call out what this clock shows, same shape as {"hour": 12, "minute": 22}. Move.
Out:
{"hour": 4, "minute": 59}
